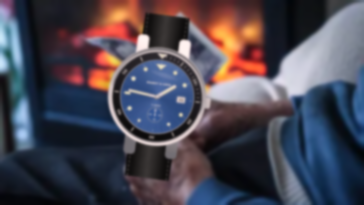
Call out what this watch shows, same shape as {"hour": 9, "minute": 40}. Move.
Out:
{"hour": 1, "minute": 46}
